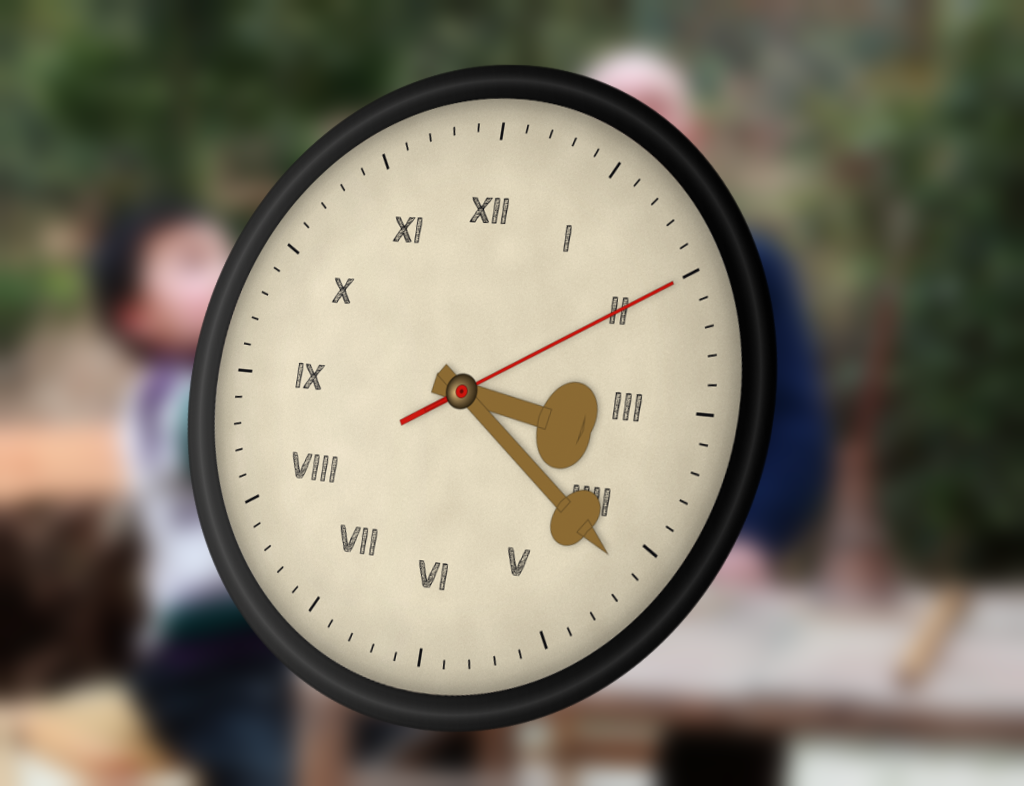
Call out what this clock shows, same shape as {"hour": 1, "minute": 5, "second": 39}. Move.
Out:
{"hour": 3, "minute": 21, "second": 10}
